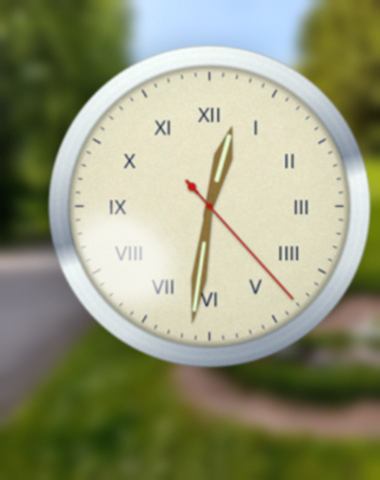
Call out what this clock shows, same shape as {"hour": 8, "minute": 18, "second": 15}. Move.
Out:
{"hour": 12, "minute": 31, "second": 23}
